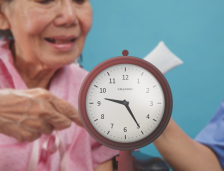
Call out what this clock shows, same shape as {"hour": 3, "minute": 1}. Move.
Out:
{"hour": 9, "minute": 25}
